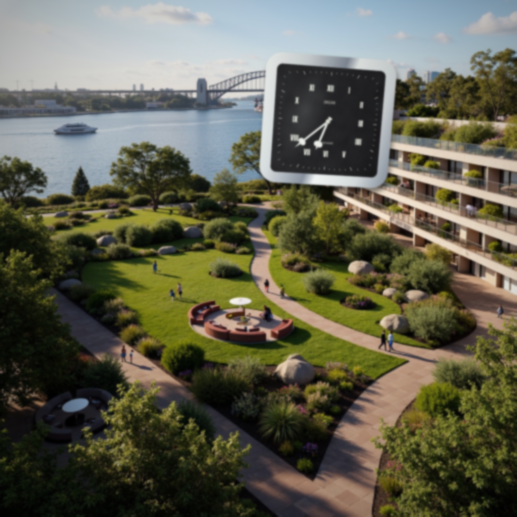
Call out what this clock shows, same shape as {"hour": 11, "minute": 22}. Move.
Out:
{"hour": 6, "minute": 38}
